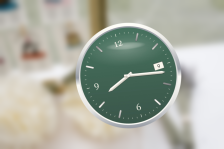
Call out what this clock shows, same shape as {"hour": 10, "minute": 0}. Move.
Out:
{"hour": 8, "minute": 17}
